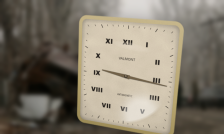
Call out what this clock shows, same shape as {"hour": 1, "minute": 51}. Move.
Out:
{"hour": 9, "minute": 16}
